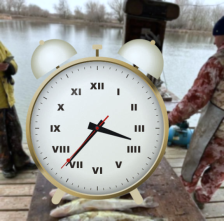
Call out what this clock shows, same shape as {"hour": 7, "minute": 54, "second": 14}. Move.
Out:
{"hour": 3, "minute": 36, "second": 37}
